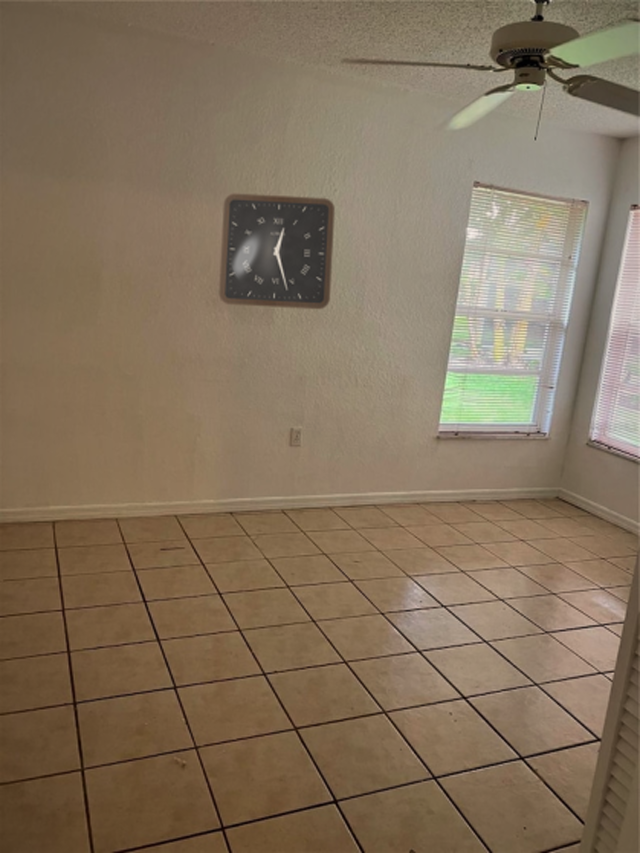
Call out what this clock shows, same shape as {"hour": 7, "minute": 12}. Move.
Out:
{"hour": 12, "minute": 27}
